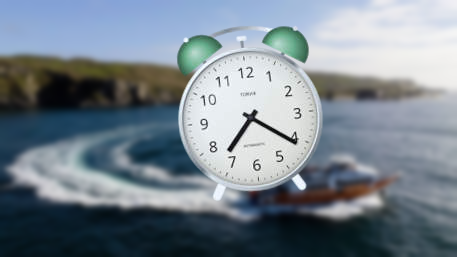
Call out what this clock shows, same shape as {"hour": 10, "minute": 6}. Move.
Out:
{"hour": 7, "minute": 21}
